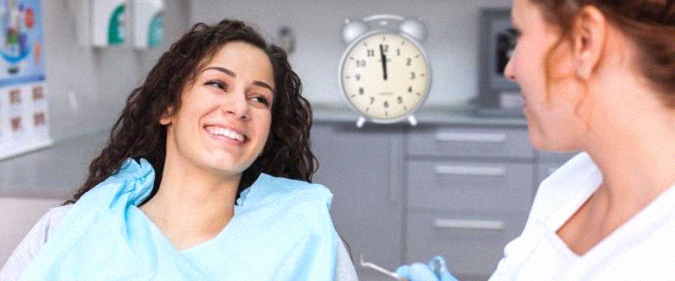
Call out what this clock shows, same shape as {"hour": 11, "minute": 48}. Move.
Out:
{"hour": 11, "minute": 59}
